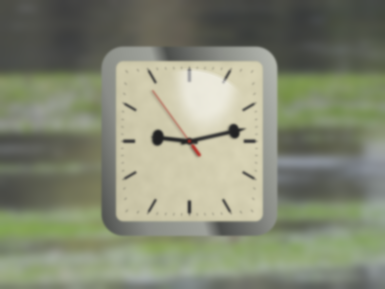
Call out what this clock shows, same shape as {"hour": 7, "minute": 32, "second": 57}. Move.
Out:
{"hour": 9, "minute": 12, "second": 54}
